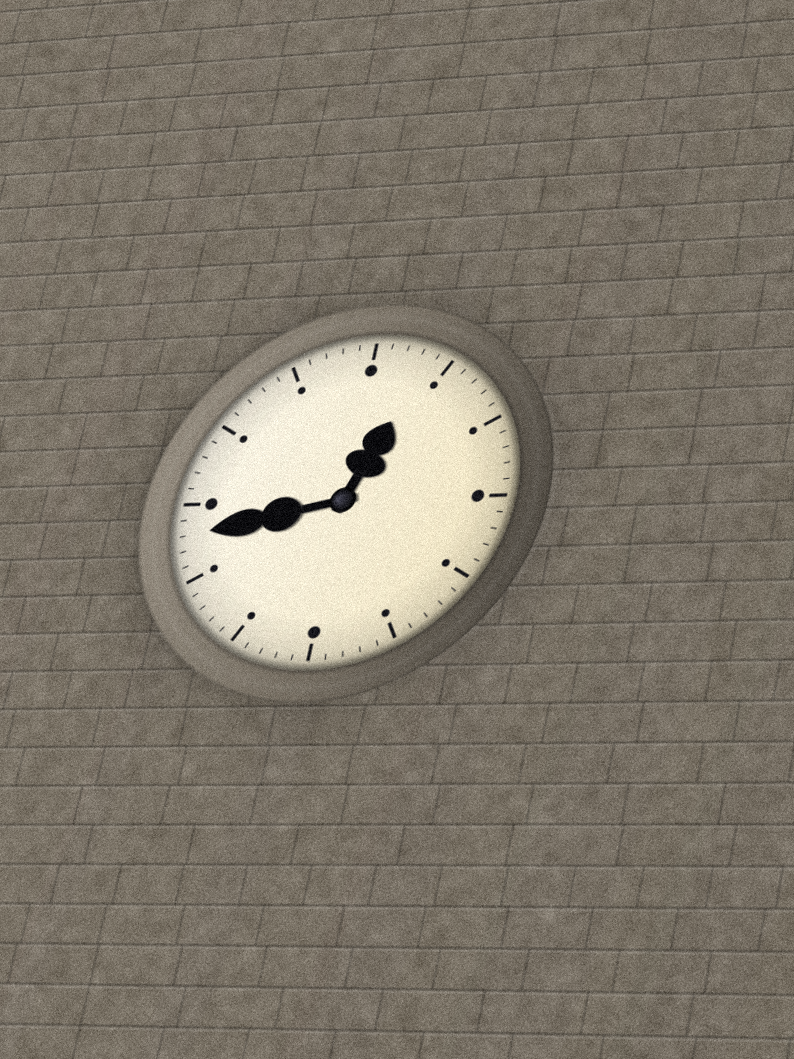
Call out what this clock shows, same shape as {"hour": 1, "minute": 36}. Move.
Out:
{"hour": 12, "minute": 43}
